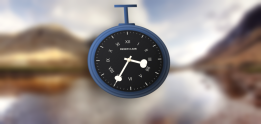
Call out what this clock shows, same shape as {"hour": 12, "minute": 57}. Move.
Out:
{"hour": 3, "minute": 35}
